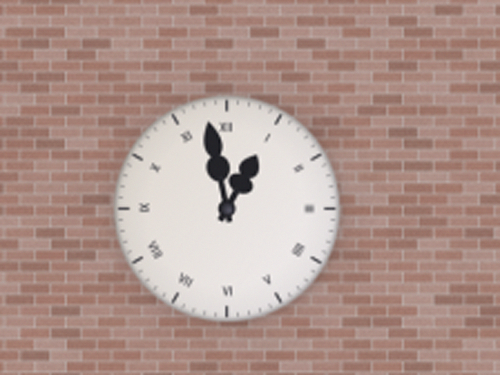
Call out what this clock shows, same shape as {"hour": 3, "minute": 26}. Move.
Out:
{"hour": 12, "minute": 58}
